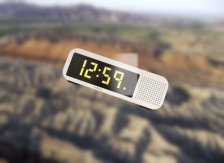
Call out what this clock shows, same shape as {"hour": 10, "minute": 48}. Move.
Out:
{"hour": 12, "minute": 59}
